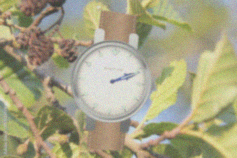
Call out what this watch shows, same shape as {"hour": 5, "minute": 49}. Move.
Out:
{"hour": 2, "minute": 11}
